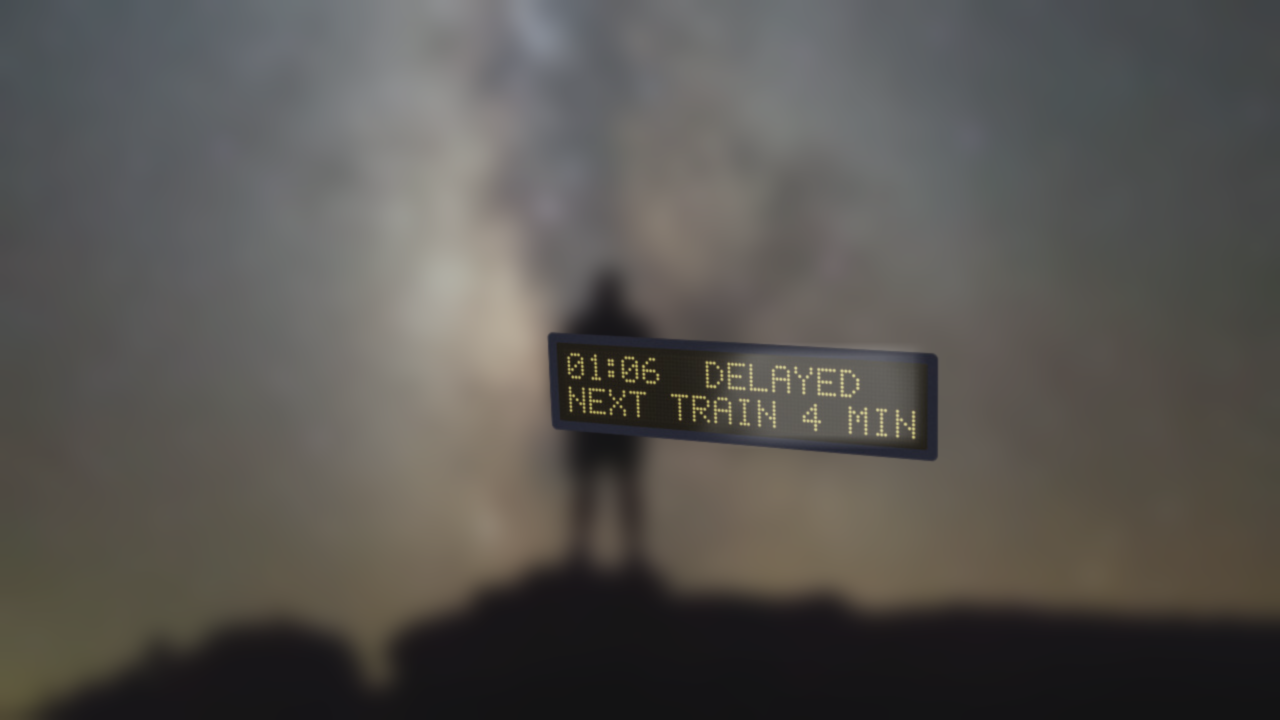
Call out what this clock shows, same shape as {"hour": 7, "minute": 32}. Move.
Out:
{"hour": 1, "minute": 6}
